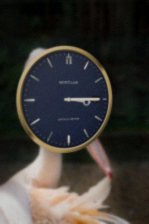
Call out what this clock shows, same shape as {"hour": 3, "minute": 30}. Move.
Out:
{"hour": 3, "minute": 15}
